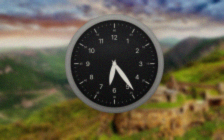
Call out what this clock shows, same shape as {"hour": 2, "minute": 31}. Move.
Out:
{"hour": 6, "minute": 24}
